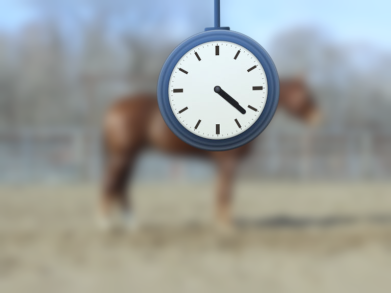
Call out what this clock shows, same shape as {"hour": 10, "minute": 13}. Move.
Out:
{"hour": 4, "minute": 22}
